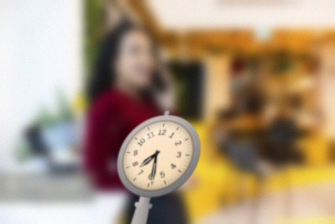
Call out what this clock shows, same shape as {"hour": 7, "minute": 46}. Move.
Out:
{"hour": 7, "minute": 29}
